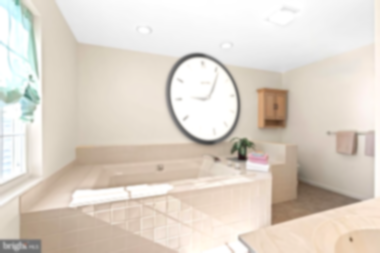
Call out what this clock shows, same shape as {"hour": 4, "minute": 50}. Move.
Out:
{"hour": 9, "minute": 6}
